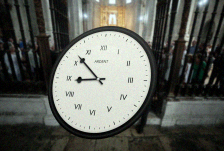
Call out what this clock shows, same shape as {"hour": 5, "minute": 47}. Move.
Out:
{"hour": 8, "minute": 52}
